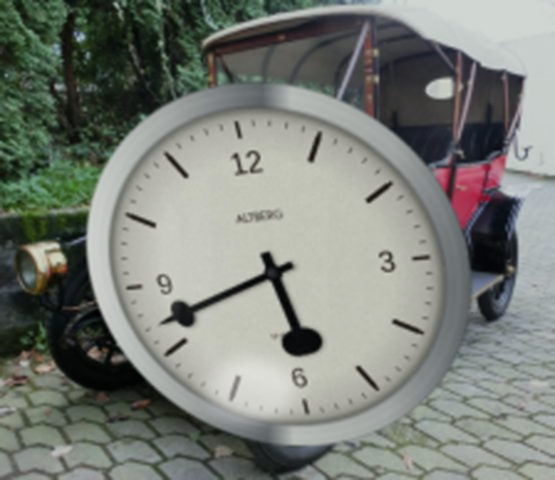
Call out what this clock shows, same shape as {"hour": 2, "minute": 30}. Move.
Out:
{"hour": 5, "minute": 42}
